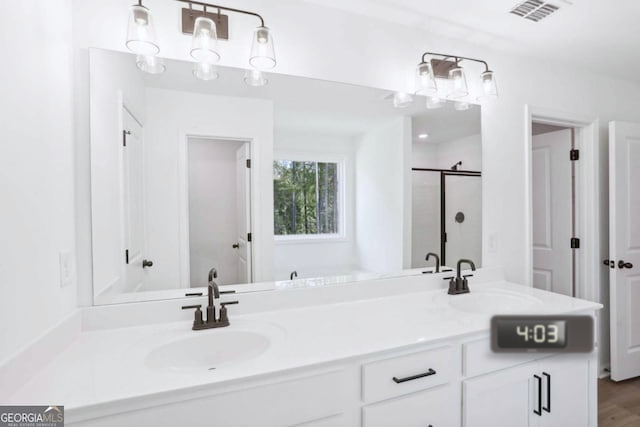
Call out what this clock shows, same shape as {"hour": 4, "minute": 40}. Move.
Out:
{"hour": 4, "minute": 3}
